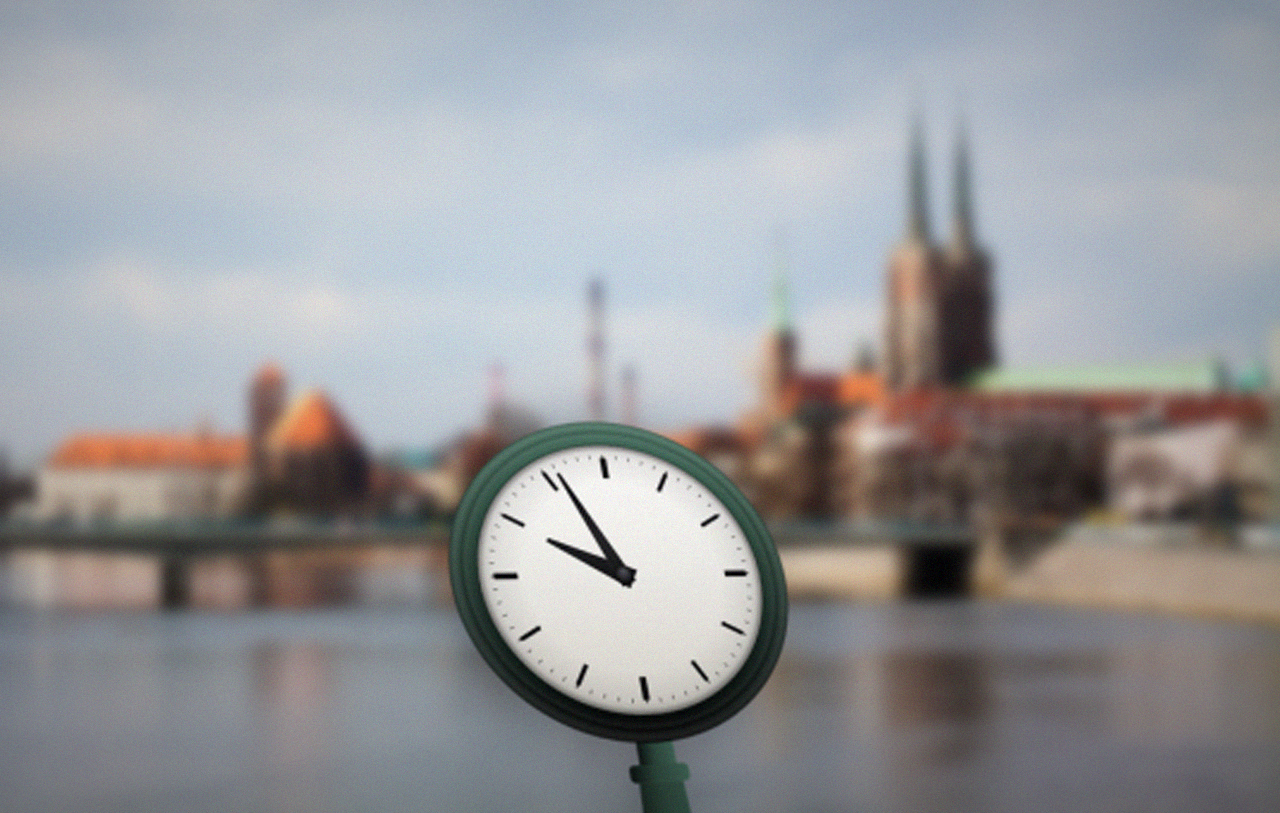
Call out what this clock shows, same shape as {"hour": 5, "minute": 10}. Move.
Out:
{"hour": 9, "minute": 56}
